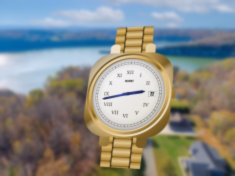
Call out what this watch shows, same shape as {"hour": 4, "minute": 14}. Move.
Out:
{"hour": 2, "minute": 43}
